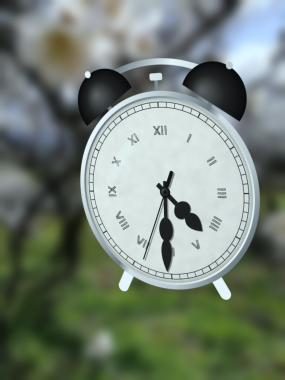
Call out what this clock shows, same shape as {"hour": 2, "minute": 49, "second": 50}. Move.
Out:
{"hour": 4, "minute": 30, "second": 34}
